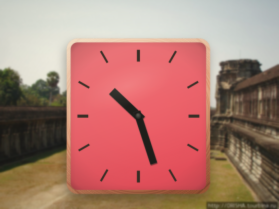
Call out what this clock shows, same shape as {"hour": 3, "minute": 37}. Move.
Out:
{"hour": 10, "minute": 27}
